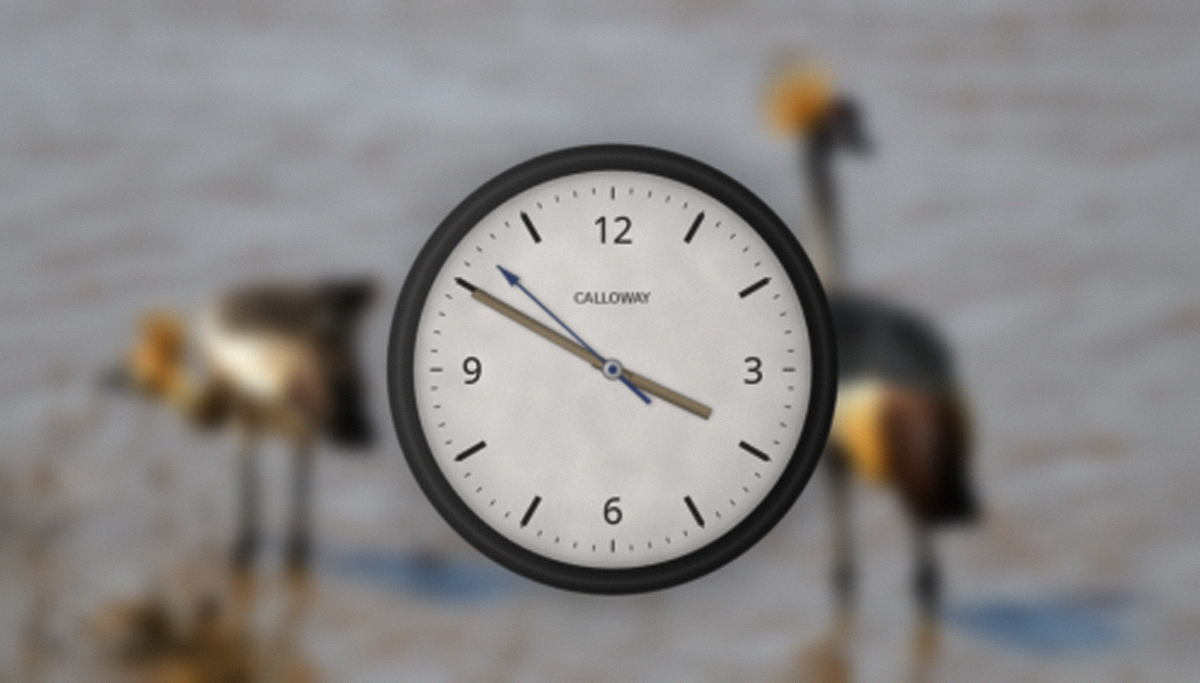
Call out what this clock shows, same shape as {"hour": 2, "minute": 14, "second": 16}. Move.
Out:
{"hour": 3, "minute": 49, "second": 52}
